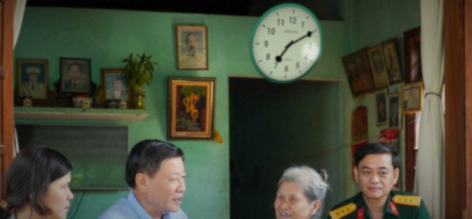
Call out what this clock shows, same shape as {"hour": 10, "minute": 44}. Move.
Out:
{"hour": 7, "minute": 10}
